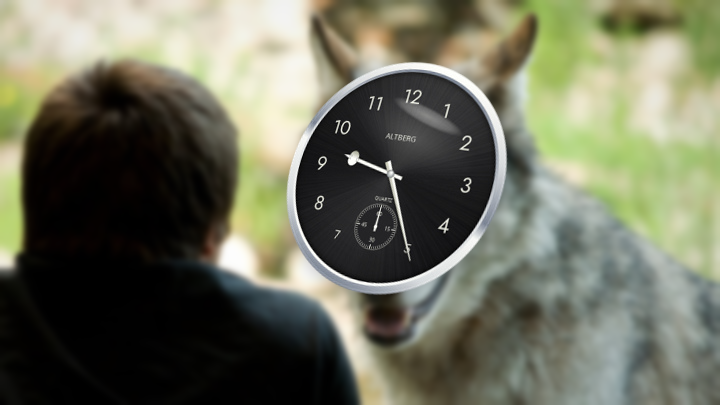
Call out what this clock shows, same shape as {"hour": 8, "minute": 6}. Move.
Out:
{"hour": 9, "minute": 25}
